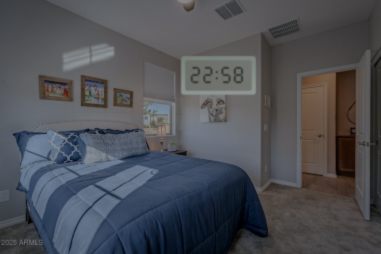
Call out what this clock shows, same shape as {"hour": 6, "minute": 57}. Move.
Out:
{"hour": 22, "minute": 58}
